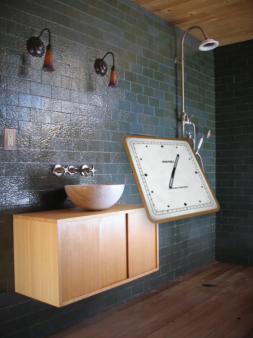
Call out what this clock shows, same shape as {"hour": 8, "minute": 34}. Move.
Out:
{"hour": 7, "minute": 6}
